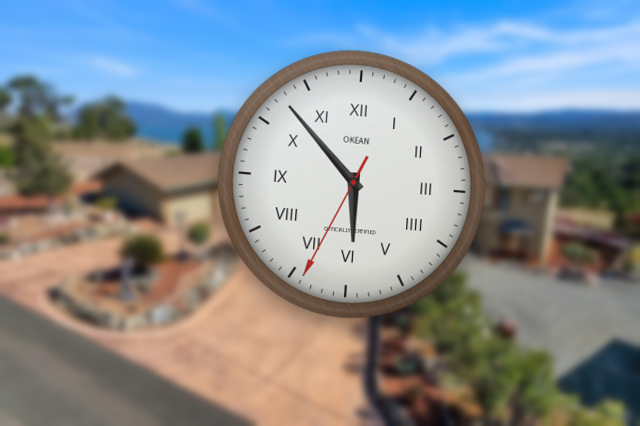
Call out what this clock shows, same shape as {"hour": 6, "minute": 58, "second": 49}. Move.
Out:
{"hour": 5, "minute": 52, "second": 34}
